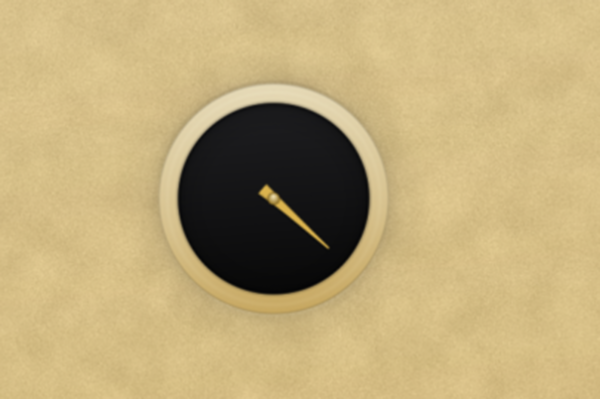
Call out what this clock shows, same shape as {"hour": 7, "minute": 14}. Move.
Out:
{"hour": 4, "minute": 22}
